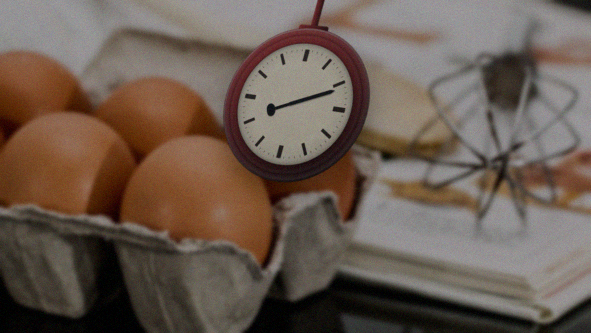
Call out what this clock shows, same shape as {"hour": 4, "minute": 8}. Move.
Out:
{"hour": 8, "minute": 11}
